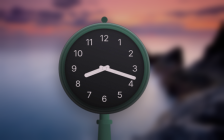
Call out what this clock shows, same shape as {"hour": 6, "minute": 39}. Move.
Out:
{"hour": 8, "minute": 18}
